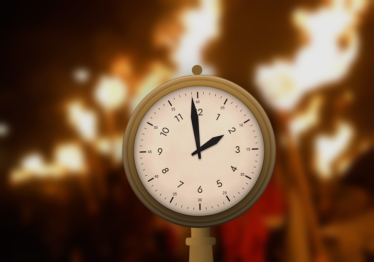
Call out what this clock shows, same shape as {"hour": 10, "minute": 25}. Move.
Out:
{"hour": 1, "minute": 59}
